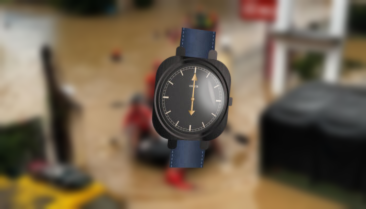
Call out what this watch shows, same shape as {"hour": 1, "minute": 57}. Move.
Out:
{"hour": 6, "minute": 0}
